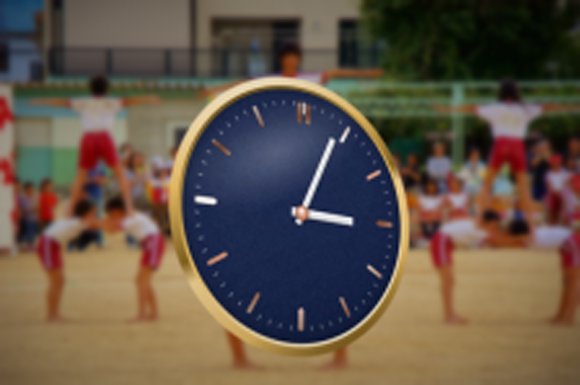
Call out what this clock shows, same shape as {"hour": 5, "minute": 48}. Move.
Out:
{"hour": 3, "minute": 4}
